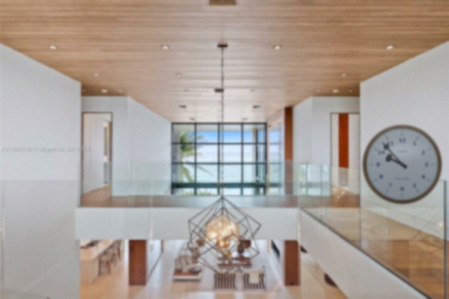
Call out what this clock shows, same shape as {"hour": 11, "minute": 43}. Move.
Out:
{"hour": 9, "minute": 53}
